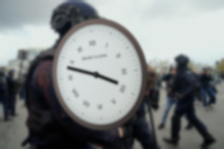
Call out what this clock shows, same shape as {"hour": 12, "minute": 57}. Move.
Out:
{"hour": 3, "minute": 48}
